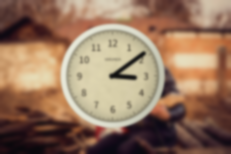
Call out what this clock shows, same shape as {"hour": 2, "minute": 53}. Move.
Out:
{"hour": 3, "minute": 9}
